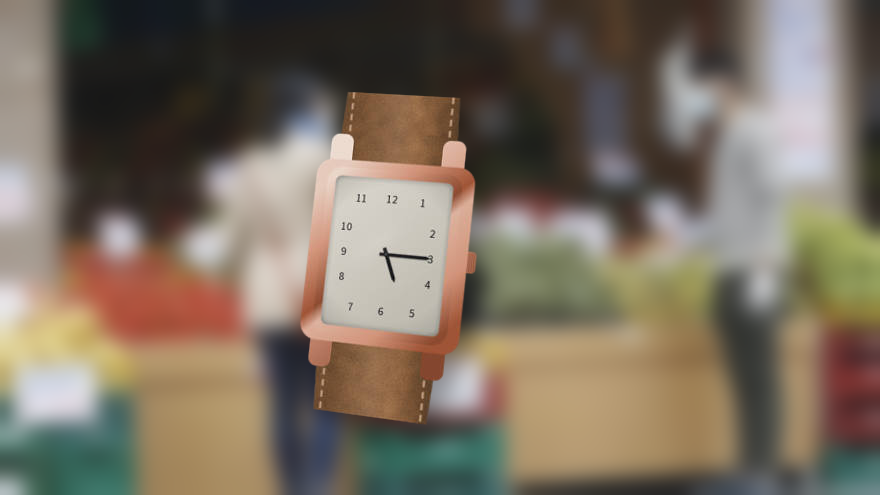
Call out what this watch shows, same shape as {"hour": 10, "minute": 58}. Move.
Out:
{"hour": 5, "minute": 15}
